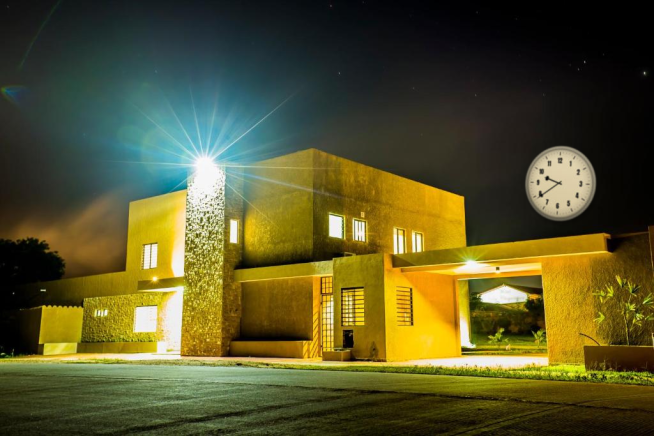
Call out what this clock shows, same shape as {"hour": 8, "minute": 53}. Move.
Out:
{"hour": 9, "minute": 39}
